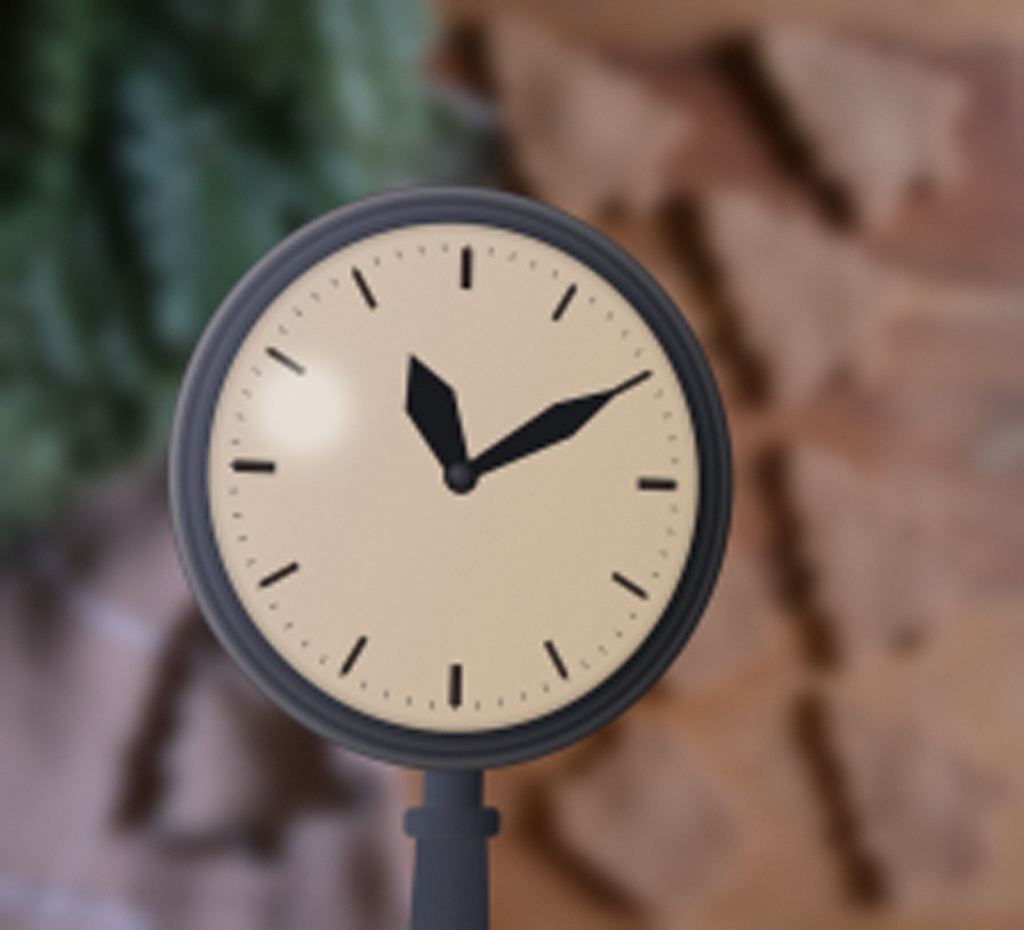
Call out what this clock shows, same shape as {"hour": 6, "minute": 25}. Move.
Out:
{"hour": 11, "minute": 10}
